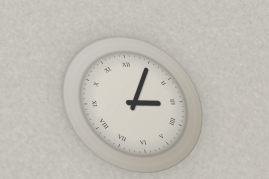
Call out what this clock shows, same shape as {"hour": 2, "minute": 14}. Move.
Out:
{"hour": 3, "minute": 5}
